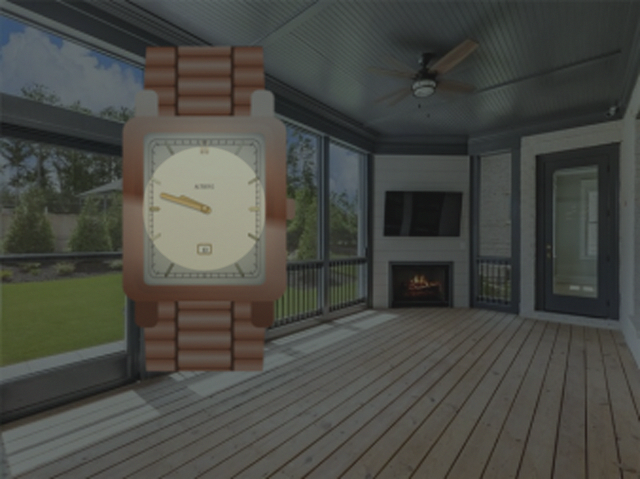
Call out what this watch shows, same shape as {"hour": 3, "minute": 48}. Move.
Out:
{"hour": 9, "minute": 48}
